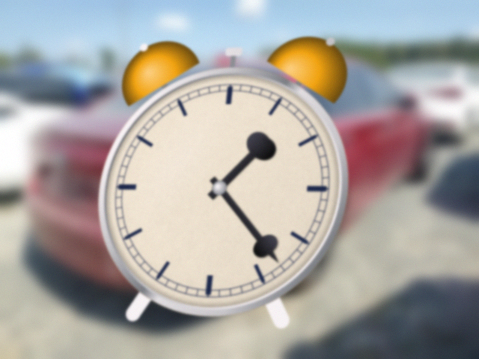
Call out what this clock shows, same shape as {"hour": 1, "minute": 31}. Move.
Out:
{"hour": 1, "minute": 23}
